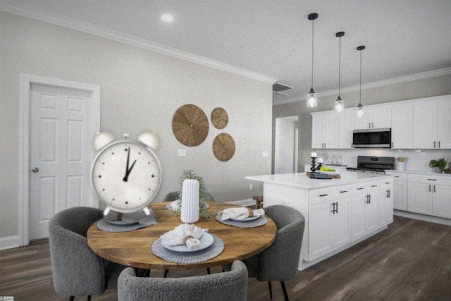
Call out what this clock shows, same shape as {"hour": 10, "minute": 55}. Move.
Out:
{"hour": 1, "minute": 1}
